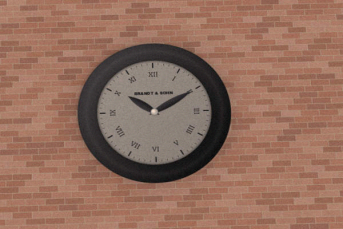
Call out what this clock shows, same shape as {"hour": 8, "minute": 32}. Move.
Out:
{"hour": 10, "minute": 10}
